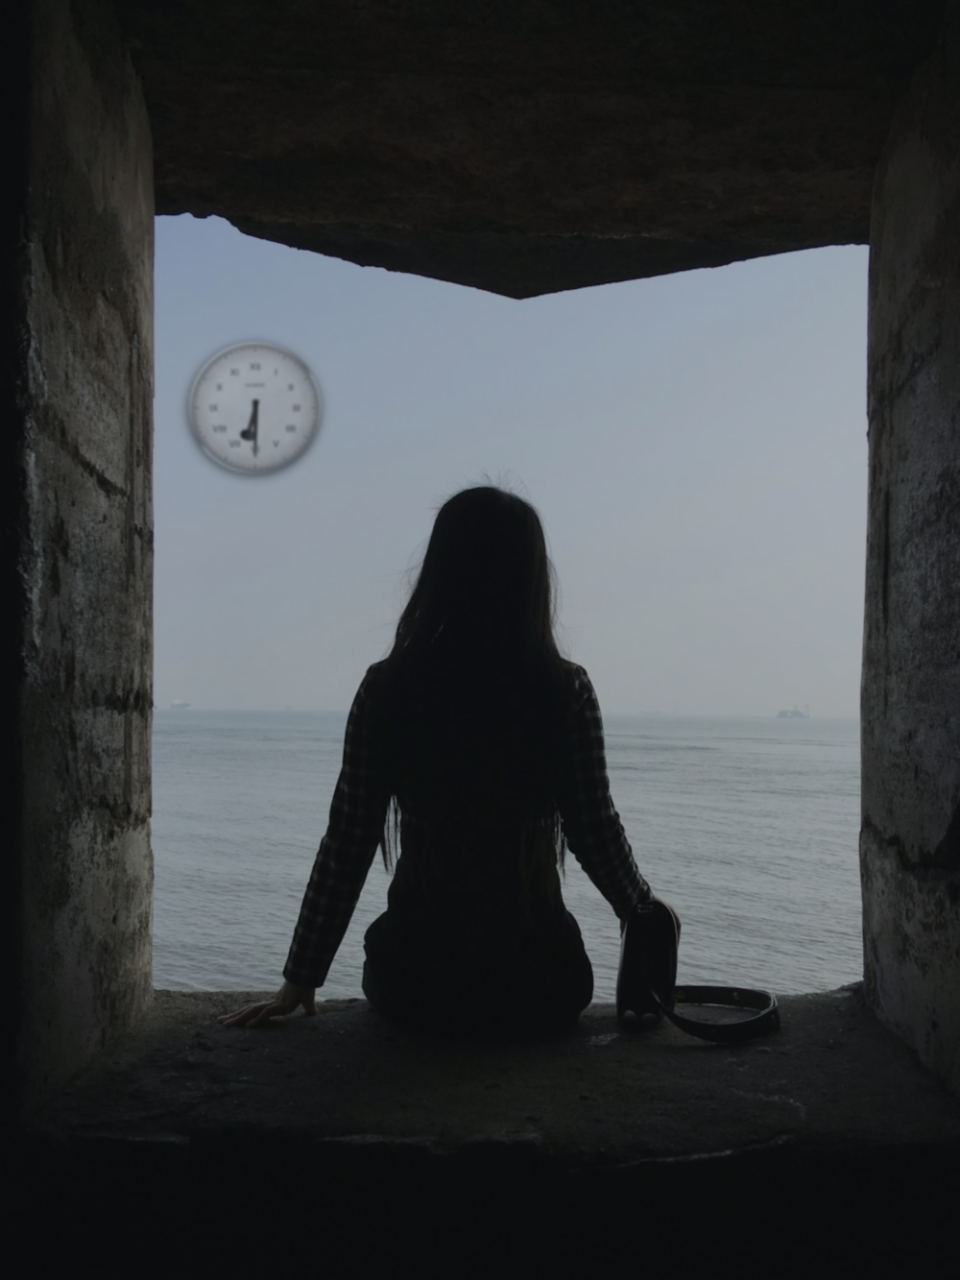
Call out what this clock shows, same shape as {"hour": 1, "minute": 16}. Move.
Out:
{"hour": 6, "minute": 30}
